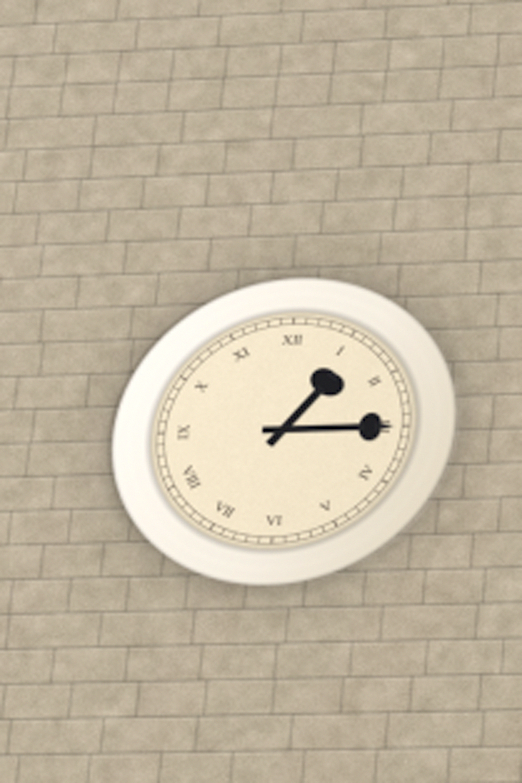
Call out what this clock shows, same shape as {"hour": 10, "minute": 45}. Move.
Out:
{"hour": 1, "minute": 15}
